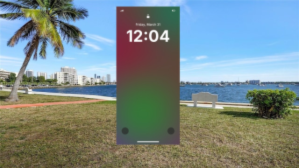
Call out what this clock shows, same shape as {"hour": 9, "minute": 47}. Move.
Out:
{"hour": 12, "minute": 4}
